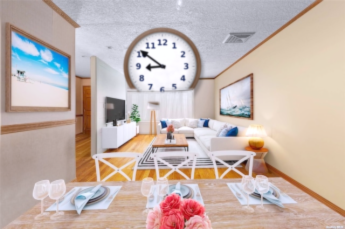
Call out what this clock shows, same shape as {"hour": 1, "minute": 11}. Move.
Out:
{"hour": 8, "minute": 51}
